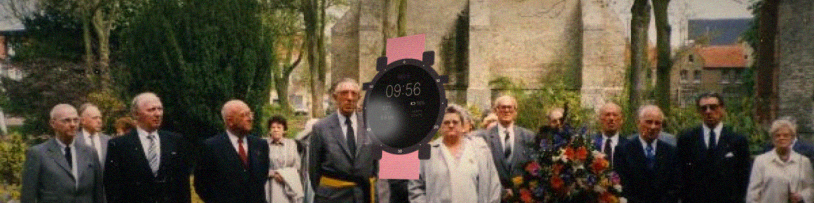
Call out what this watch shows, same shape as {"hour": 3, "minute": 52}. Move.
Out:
{"hour": 9, "minute": 56}
